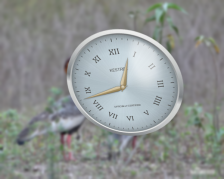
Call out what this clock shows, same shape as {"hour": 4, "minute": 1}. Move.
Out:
{"hour": 12, "minute": 43}
